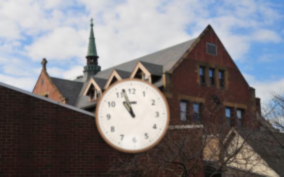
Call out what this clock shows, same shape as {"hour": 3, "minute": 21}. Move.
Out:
{"hour": 10, "minute": 57}
